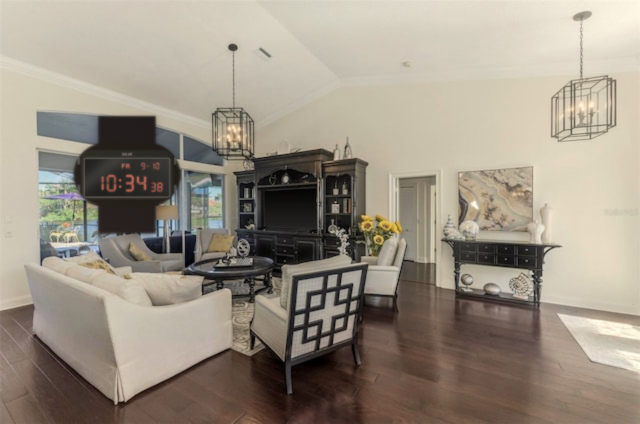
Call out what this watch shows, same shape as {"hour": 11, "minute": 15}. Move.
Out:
{"hour": 10, "minute": 34}
